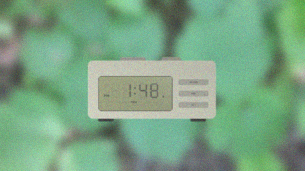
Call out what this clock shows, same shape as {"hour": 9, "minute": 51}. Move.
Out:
{"hour": 1, "minute": 48}
